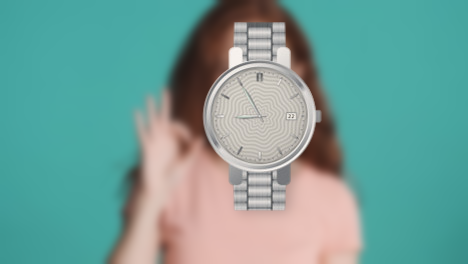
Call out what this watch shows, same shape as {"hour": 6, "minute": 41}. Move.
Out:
{"hour": 8, "minute": 55}
